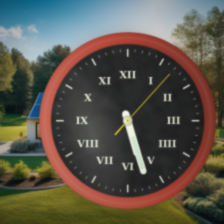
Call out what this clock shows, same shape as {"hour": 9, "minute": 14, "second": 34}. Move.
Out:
{"hour": 5, "minute": 27, "second": 7}
